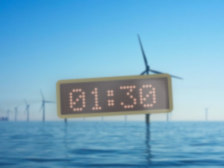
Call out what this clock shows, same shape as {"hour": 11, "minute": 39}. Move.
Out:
{"hour": 1, "minute": 30}
